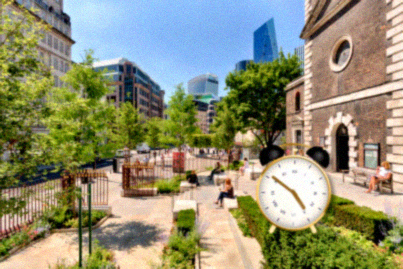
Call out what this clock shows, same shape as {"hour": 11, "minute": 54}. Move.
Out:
{"hour": 4, "minute": 51}
